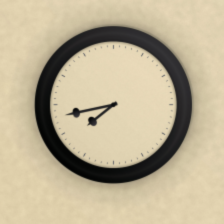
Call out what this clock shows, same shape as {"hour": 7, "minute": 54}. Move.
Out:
{"hour": 7, "minute": 43}
